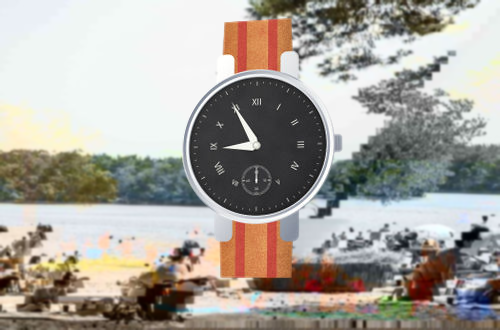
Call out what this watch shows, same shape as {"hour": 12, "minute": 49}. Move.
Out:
{"hour": 8, "minute": 55}
